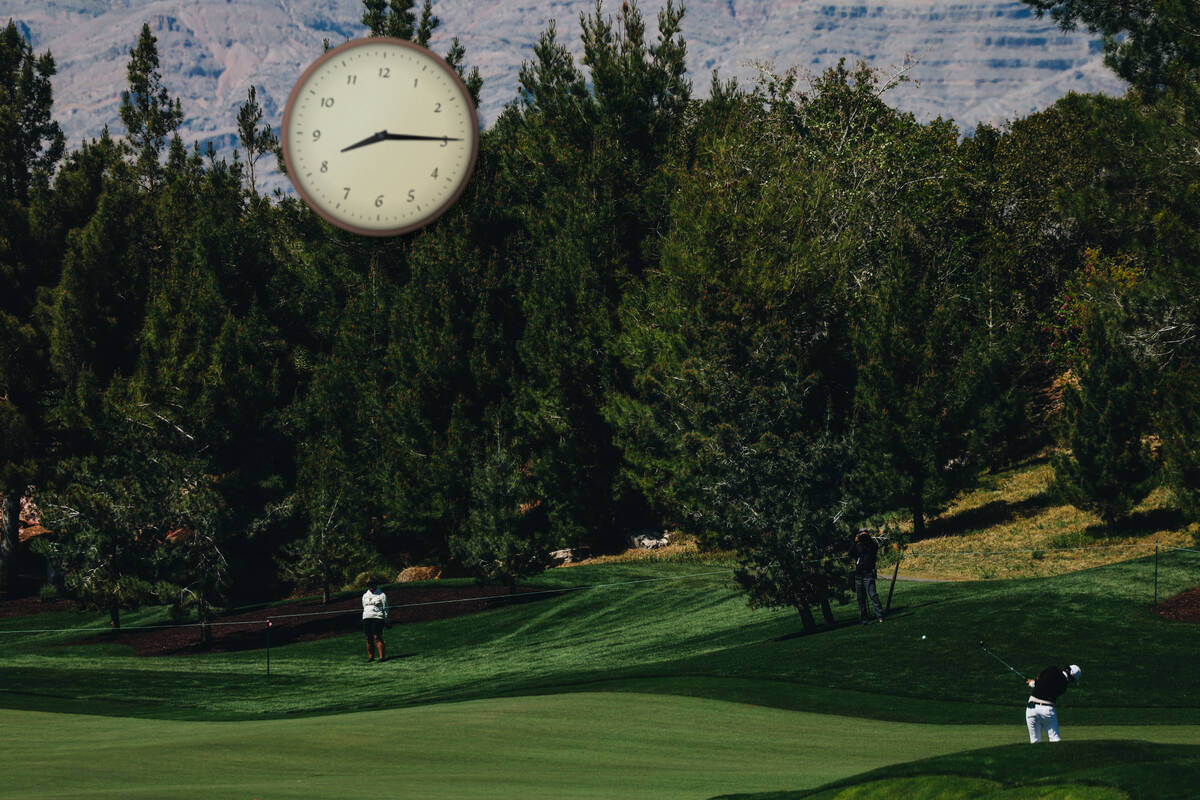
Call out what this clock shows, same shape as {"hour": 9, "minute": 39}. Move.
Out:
{"hour": 8, "minute": 15}
